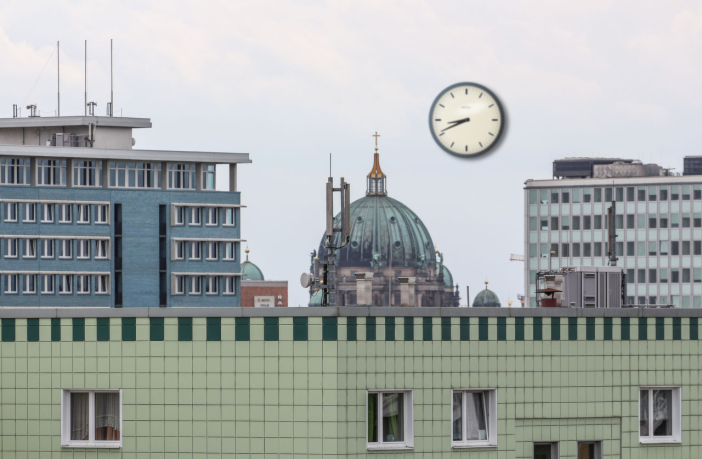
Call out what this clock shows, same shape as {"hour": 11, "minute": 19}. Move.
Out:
{"hour": 8, "minute": 41}
